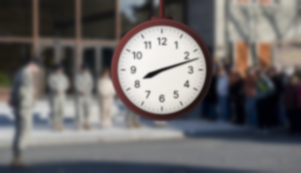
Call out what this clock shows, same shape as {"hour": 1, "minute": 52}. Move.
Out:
{"hour": 8, "minute": 12}
